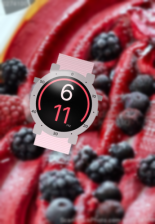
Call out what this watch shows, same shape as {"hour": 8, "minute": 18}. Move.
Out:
{"hour": 6, "minute": 11}
